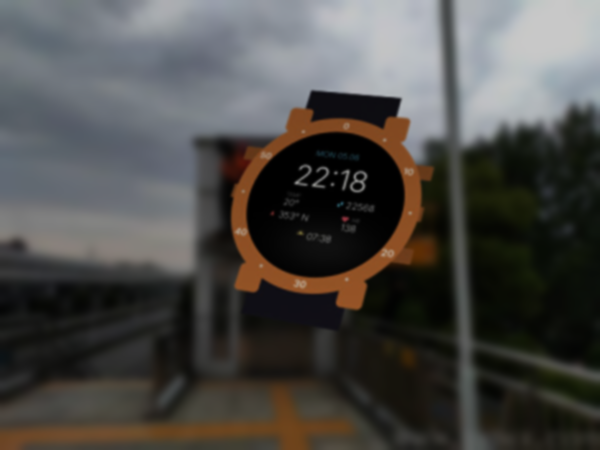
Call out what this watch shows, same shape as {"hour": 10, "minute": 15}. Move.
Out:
{"hour": 22, "minute": 18}
